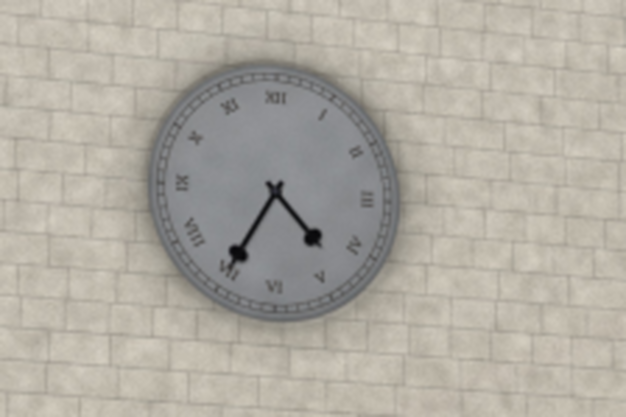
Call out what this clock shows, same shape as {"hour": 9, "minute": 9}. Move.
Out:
{"hour": 4, "minute": 35}
